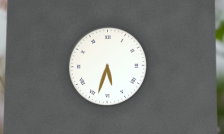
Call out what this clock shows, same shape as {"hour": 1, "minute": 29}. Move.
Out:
{"hour": 5, "minute": 33}
